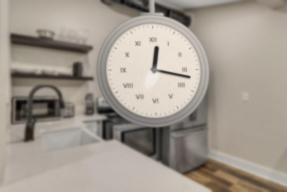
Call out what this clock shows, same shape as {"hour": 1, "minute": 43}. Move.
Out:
{"hour": 12, "minute": 17}
